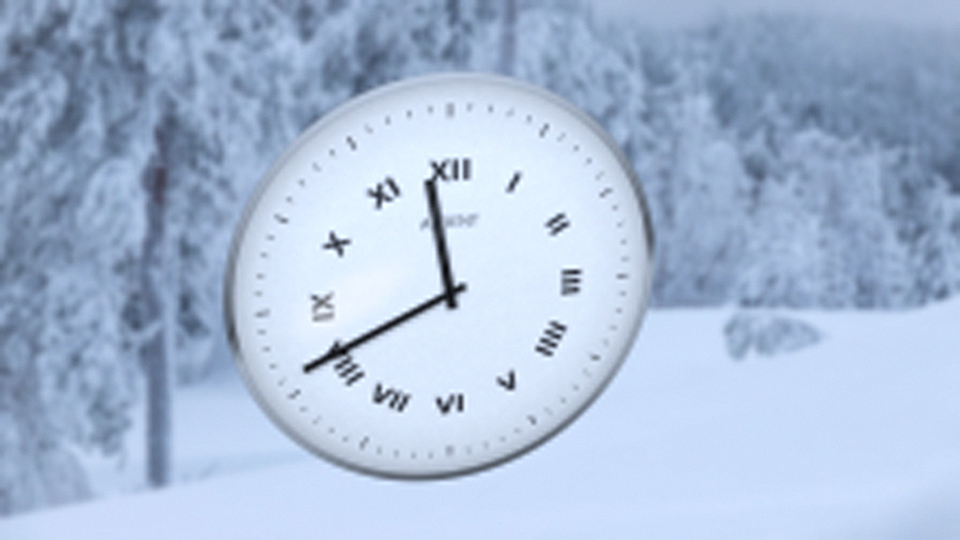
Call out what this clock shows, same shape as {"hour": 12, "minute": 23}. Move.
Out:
{"hour": 11, "minute": 41}
